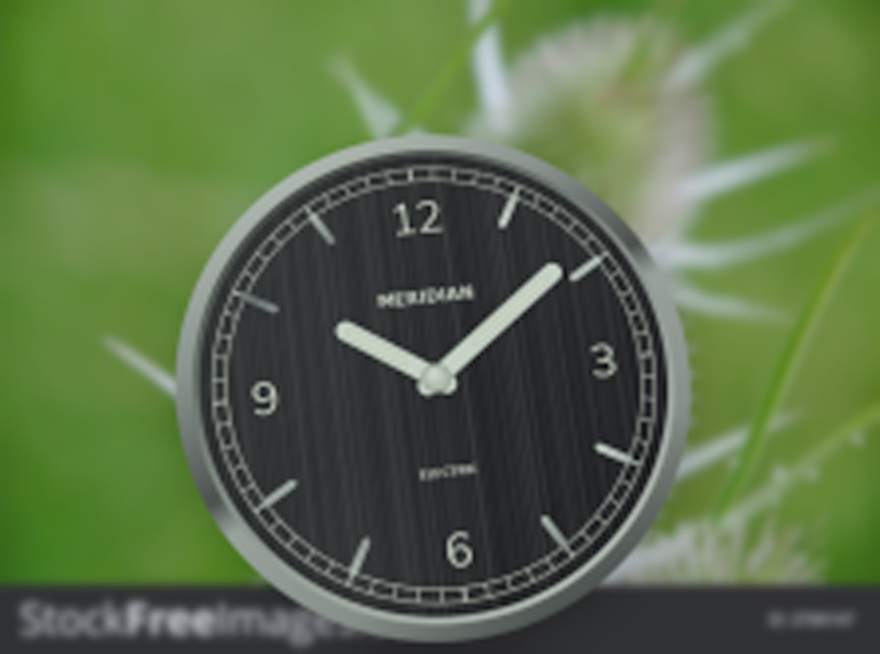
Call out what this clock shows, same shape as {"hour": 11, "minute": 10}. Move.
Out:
{"hour": 10, "minute": 9}
